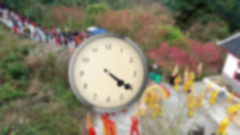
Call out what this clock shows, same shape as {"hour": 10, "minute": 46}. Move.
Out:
{"hour": 4, "minute": 21}
